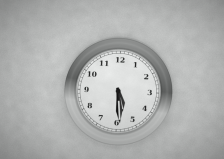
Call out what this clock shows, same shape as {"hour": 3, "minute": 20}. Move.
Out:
{"hour": 5, "minute": 29}
